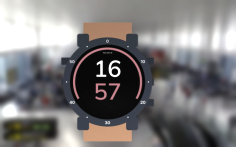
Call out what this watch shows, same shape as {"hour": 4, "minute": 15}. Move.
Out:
{"hour": 16, "minute": 57}
